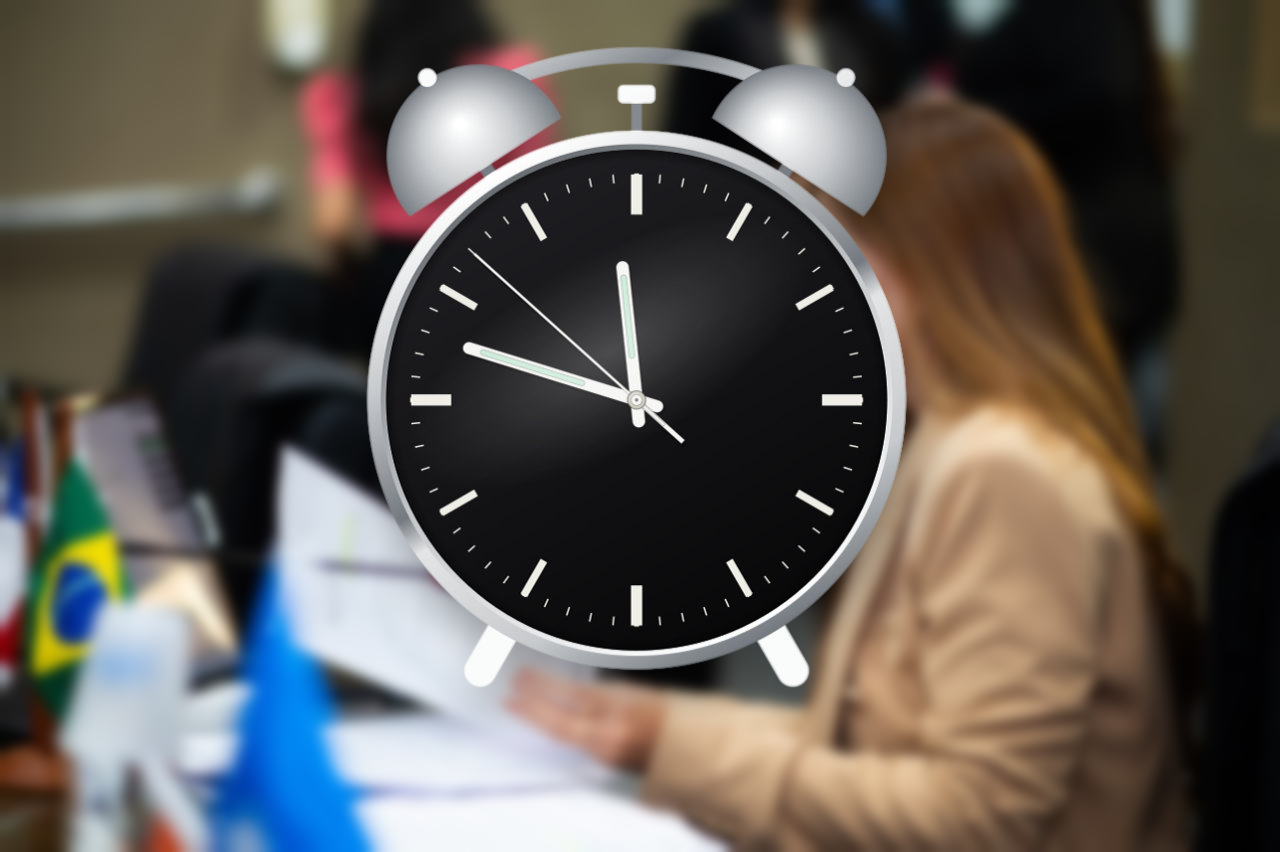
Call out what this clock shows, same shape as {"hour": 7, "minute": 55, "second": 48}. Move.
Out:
{"hour": 11, "minute": 47, "second": 52}
